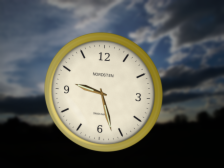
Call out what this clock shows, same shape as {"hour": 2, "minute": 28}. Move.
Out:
{"hour": 9, "minute": 27}
